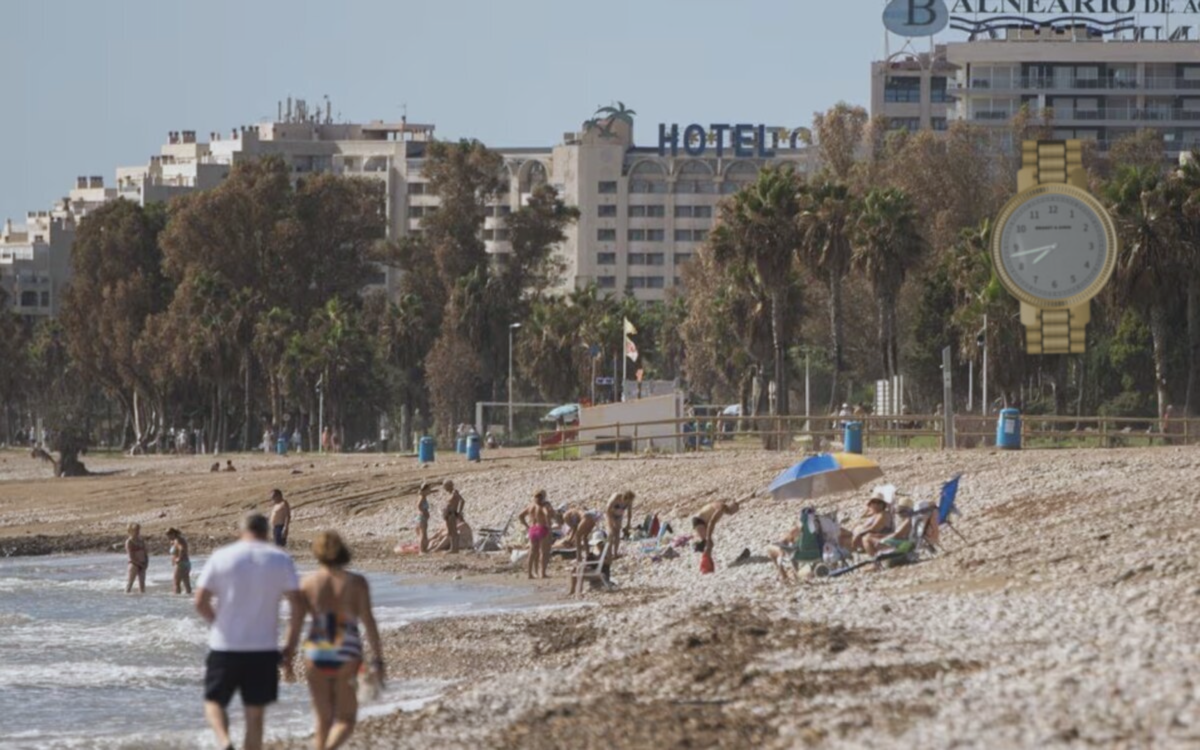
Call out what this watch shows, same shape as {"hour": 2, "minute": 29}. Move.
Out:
{"hour": 7, "minute": 43}
